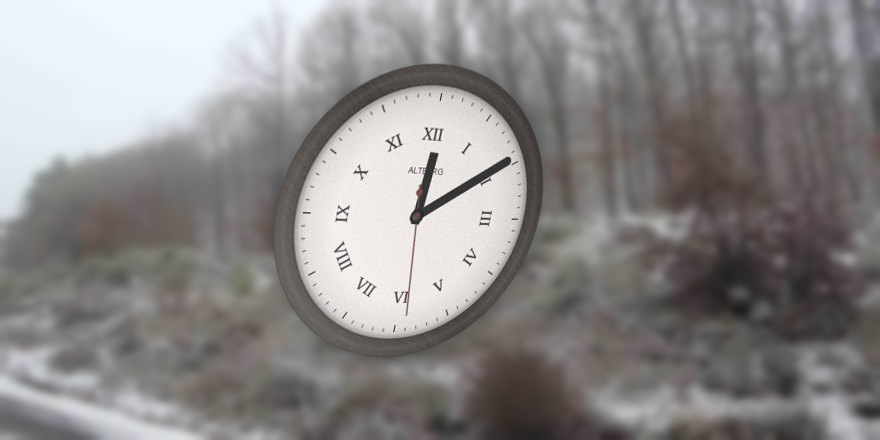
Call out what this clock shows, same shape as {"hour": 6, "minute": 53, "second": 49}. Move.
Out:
{"hour": 12, "minute": 9, "second": 29}
